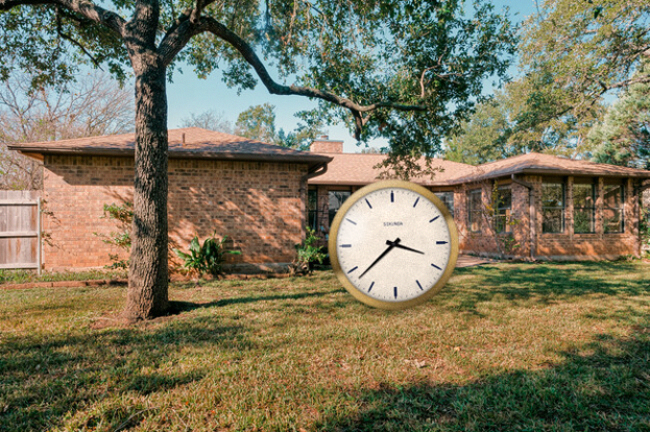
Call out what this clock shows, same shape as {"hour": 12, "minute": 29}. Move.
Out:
{"hour": 3, "minute": 38}
